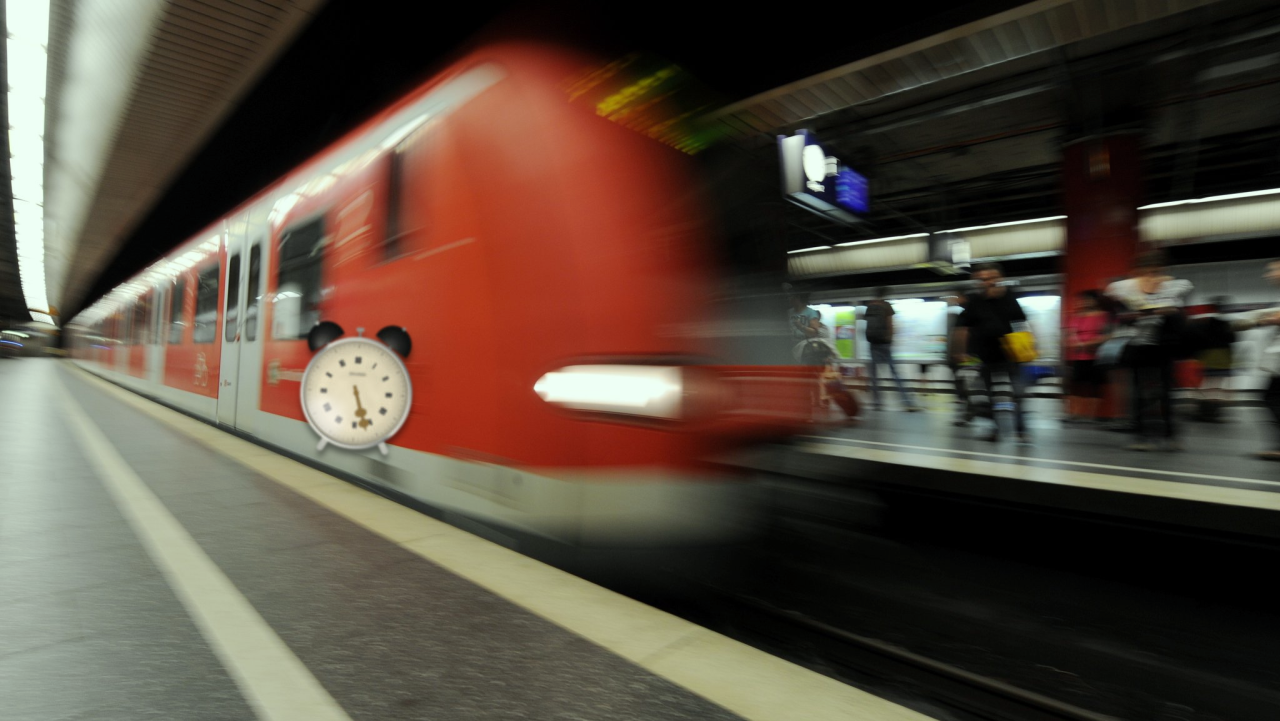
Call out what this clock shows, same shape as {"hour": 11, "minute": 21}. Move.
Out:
{"hour": 5, "minute": 27}
